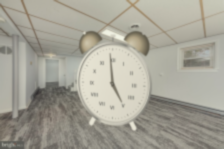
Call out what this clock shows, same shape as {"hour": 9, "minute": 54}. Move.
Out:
{"hour": 4, "minute": 59}
